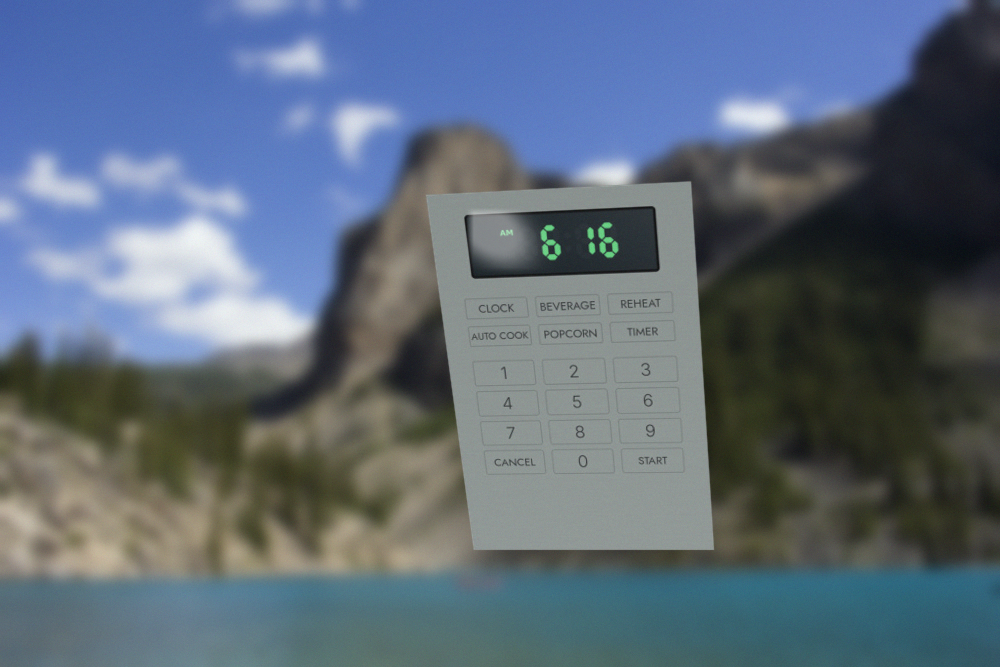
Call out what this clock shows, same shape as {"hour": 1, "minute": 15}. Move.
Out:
{"hour": 6, "minute": 16}
